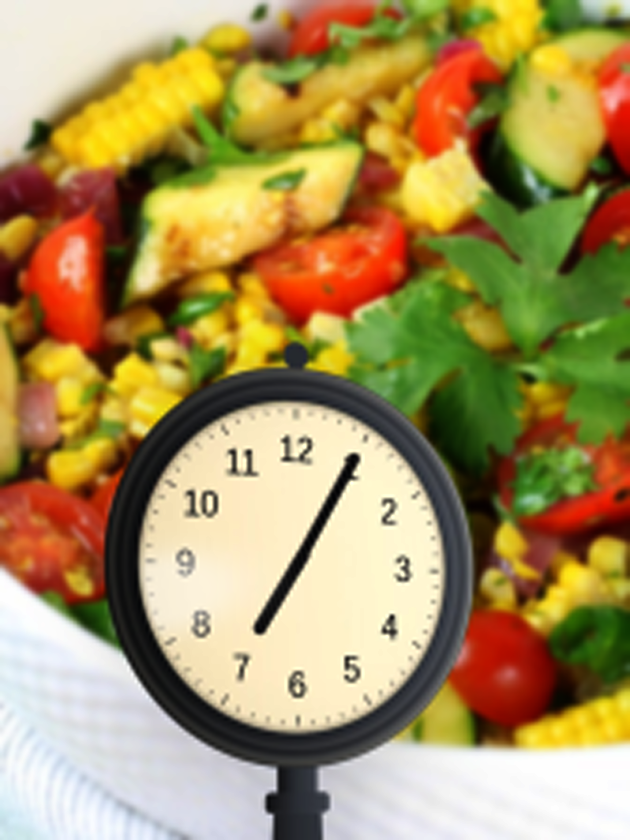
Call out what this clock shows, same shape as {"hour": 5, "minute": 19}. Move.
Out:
{"hour": 7, "minute": 5}
